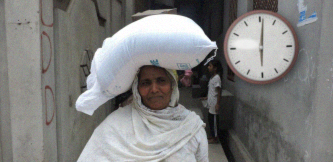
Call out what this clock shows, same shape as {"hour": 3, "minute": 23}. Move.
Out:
{"hour": 6, "minute": 1}
